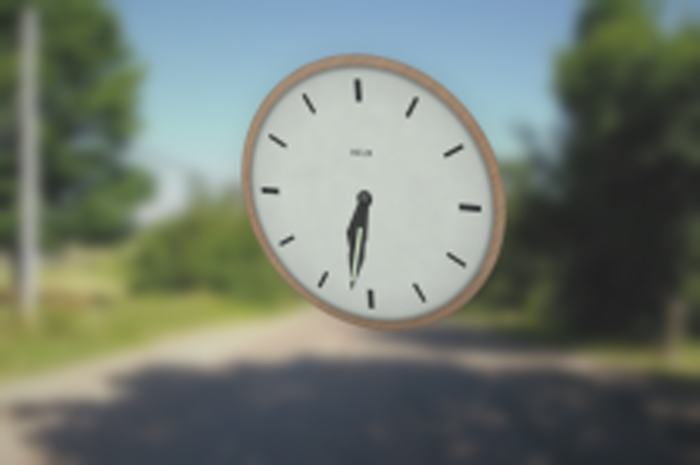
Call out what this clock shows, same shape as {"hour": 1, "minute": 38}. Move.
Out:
{"hour": 6, "minute": 32}
